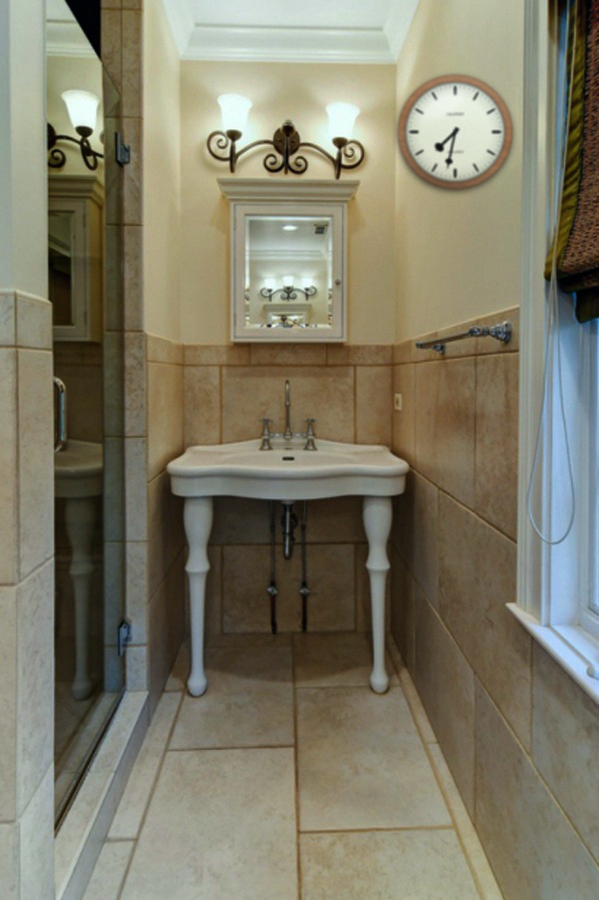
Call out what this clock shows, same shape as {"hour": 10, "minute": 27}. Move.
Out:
{"hour": 7, "minute": 32}
